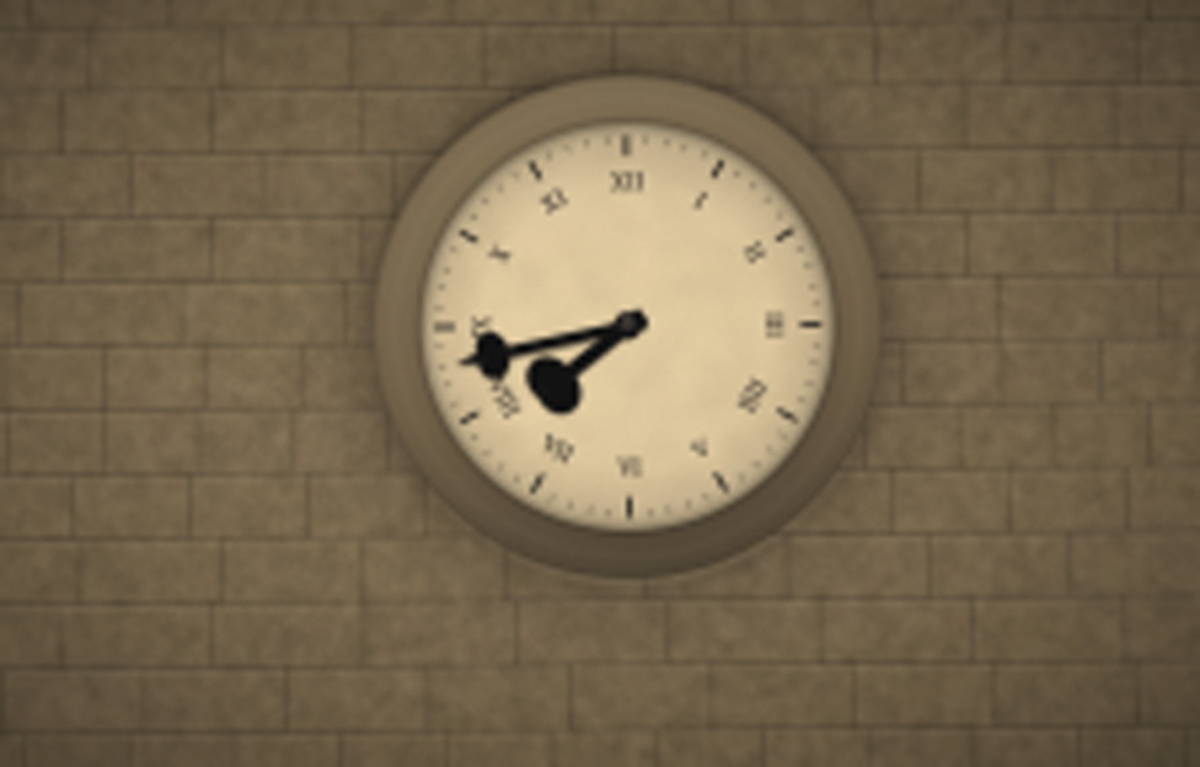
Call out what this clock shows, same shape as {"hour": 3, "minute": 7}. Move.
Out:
{"hour": 7, "minute": 43}
